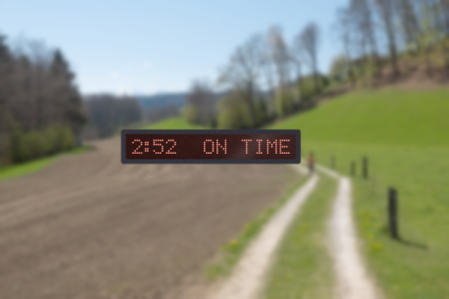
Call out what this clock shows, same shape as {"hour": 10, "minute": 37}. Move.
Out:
{"hour": 2, "minute": 52}
